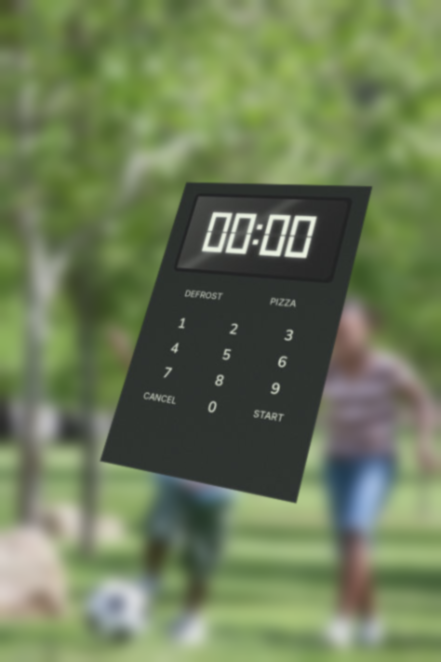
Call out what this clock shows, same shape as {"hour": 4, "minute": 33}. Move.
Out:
{"hour": 0, "minute": 0}
